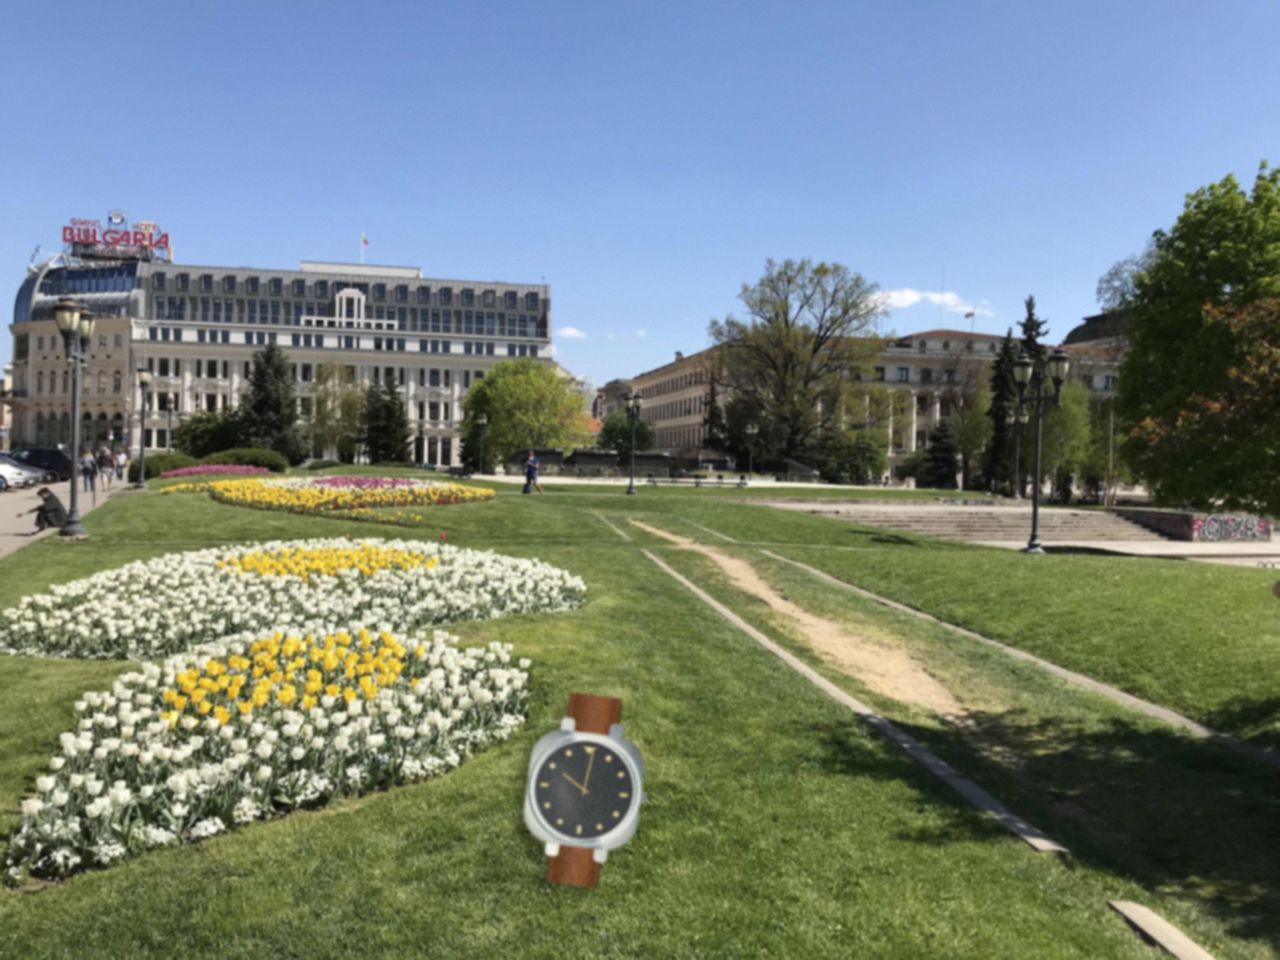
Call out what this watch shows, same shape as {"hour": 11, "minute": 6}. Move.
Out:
{"hour": 10, "minute": 1}
